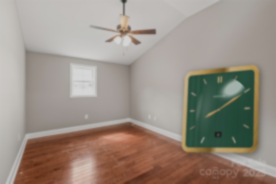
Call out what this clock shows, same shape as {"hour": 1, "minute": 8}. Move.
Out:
{"hour": 8, "minute": 10}
